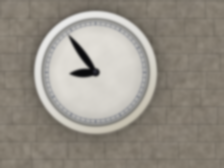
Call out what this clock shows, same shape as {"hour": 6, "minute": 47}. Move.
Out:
{"hour": 8, "minute": 54}
